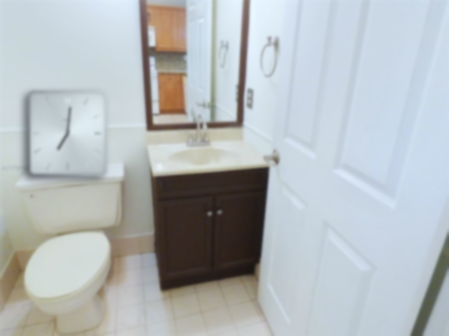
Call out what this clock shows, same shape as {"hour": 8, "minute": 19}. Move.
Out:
{"hour": 7, "minute": 1}
